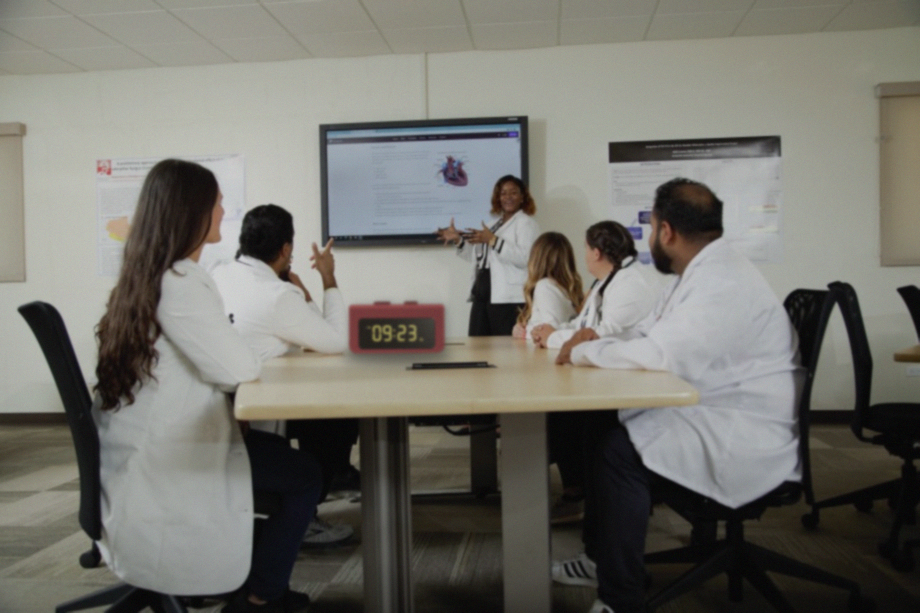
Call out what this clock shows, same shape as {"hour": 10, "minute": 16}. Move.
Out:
{"hour": 9, "minute": 23}
